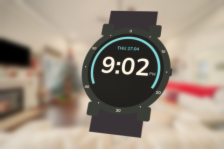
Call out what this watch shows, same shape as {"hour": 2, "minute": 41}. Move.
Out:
{"hour": 9, "minute": 2}
